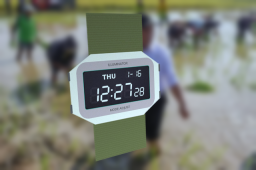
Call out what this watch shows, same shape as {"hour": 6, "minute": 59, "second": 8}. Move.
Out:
{"hour": 12, "minute": 27, "second": 28}
